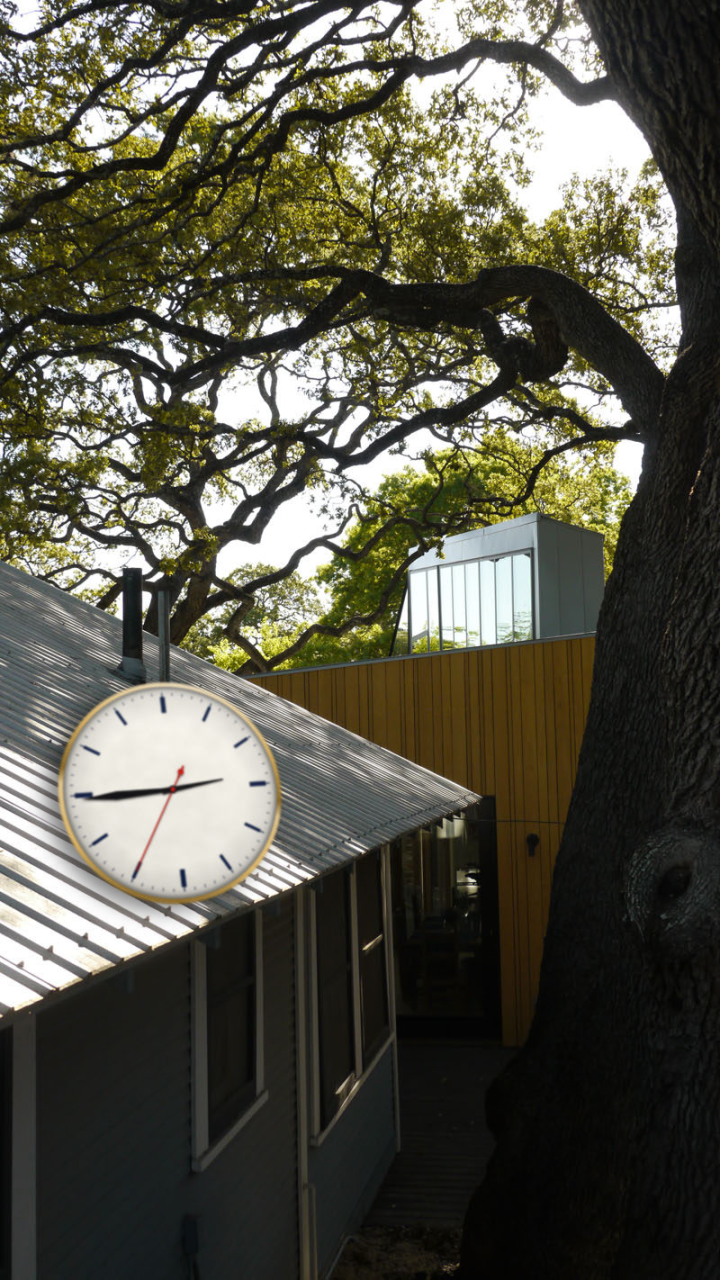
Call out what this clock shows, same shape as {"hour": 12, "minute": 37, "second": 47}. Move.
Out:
{"hour": 2, "minute": 44, "second": 35}
